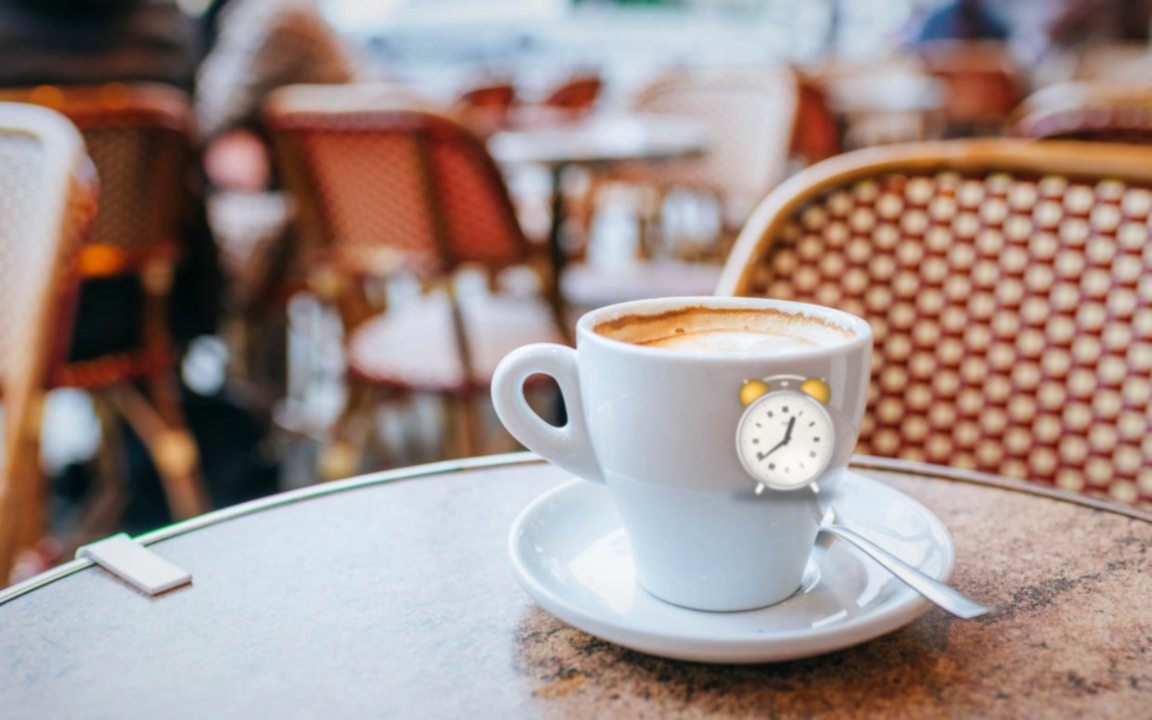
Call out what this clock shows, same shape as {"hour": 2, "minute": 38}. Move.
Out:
{"hour": 12, "minute": 39}
